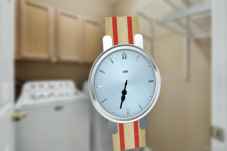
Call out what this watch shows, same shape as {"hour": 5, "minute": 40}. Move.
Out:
{"hour": 6, "minute": 33}
